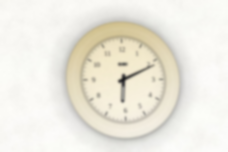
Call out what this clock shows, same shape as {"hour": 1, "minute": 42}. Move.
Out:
{"hour": 6, "minute": 11}
